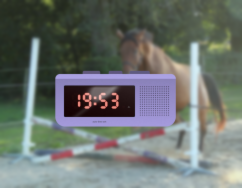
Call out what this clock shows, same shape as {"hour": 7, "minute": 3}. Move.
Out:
{"hour": 19, "minute": 53}
